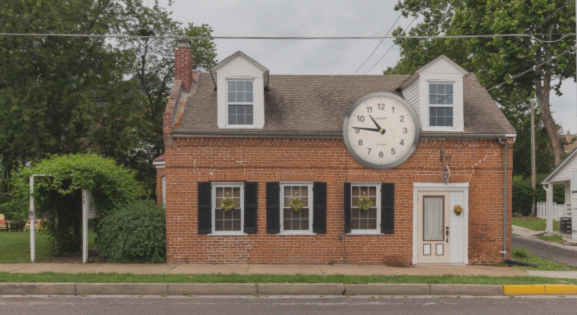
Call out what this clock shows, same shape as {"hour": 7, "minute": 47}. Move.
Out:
{"hour": 10, "minute": 46}
